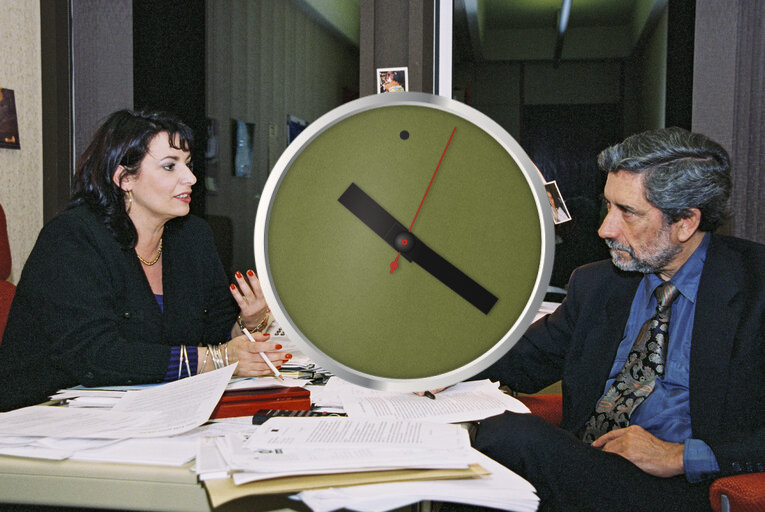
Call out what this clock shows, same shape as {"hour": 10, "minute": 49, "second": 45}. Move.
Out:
{"hour": 10, "minute": 21, "second": 4}
